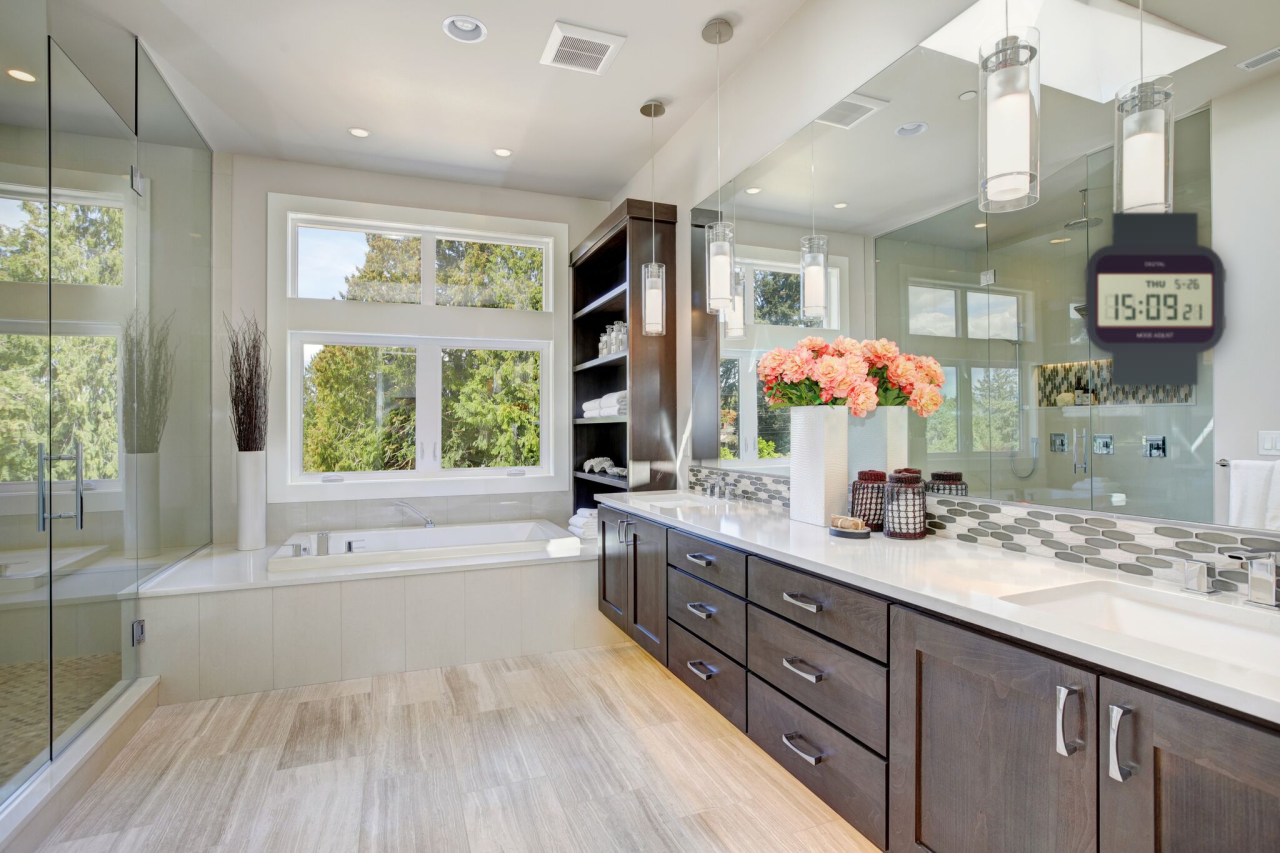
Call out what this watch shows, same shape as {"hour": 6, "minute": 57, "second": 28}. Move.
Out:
{"hour": 15, "minute": 9, "second": 21}
